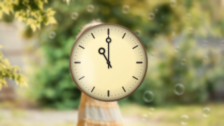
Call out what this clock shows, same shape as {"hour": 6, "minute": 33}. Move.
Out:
{"hour": 11, "minute": 0}
